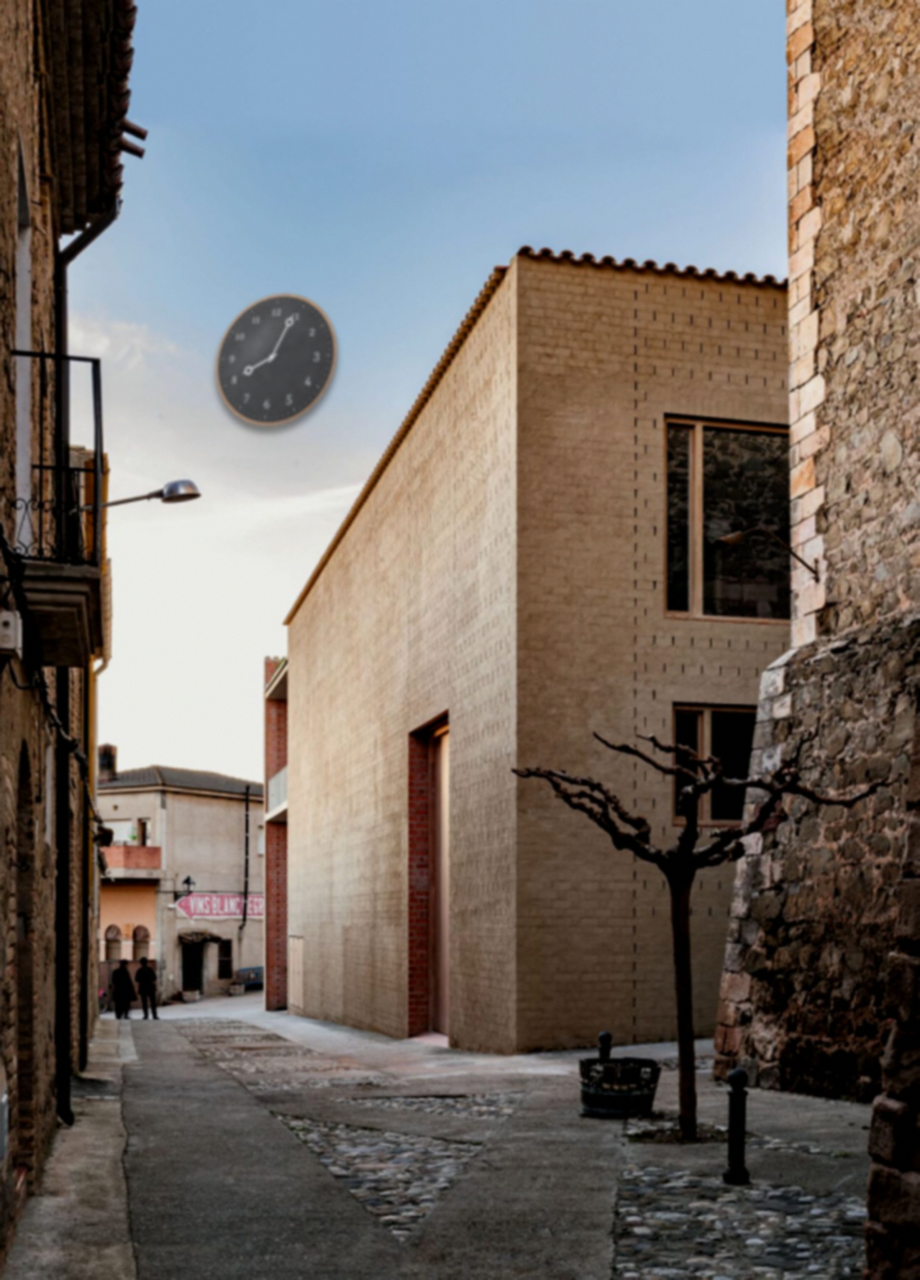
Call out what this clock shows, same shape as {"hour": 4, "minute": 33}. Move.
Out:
{"hour": 8, "minute": 4}
